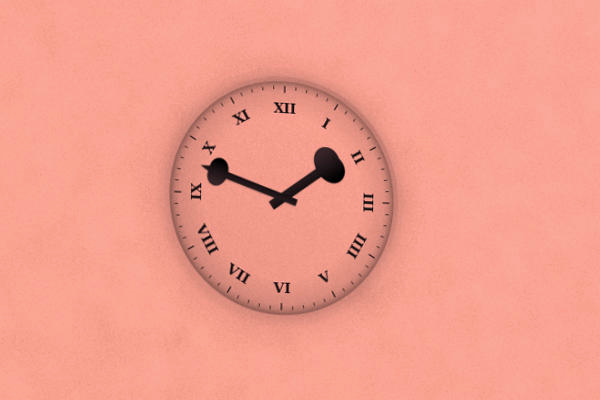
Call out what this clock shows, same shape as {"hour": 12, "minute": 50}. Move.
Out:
{"hour": 1, "minute": 48}
